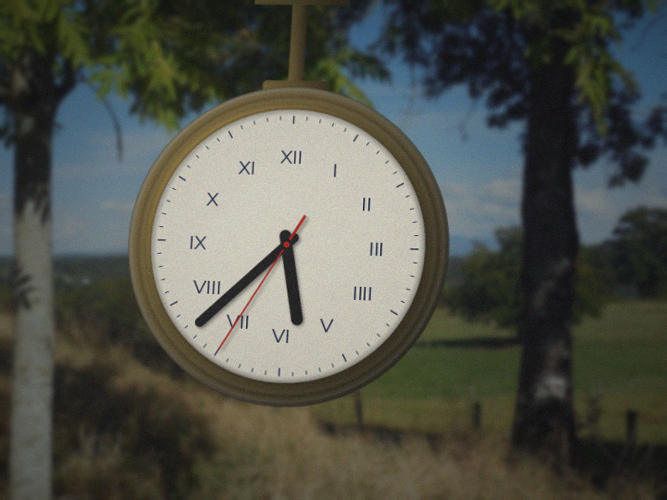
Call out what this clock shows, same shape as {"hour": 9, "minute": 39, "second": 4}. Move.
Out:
{"hour": 5, "minute": 37, "second": 35}
